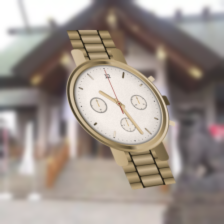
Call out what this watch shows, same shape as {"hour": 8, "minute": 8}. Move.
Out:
{"hour": 10, "minute": 27}
